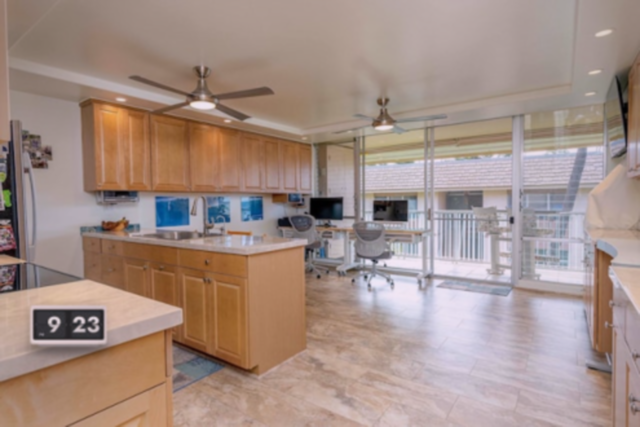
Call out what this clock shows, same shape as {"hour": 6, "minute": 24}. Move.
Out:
{"hour": 9, "minute": 23}
